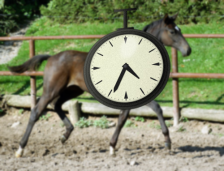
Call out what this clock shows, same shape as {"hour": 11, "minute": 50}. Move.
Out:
{"hour": 4, "minute": 34}
